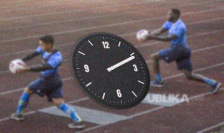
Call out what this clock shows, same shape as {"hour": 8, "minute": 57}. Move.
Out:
{"hour": 2, "minute": 11}
